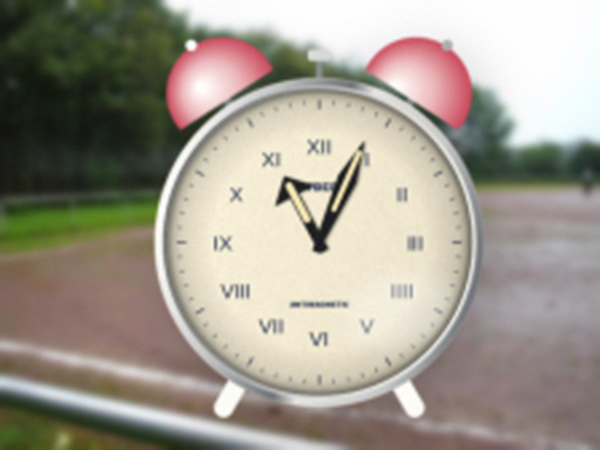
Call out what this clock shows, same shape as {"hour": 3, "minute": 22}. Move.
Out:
{"hour": 11, "minute": 4}
